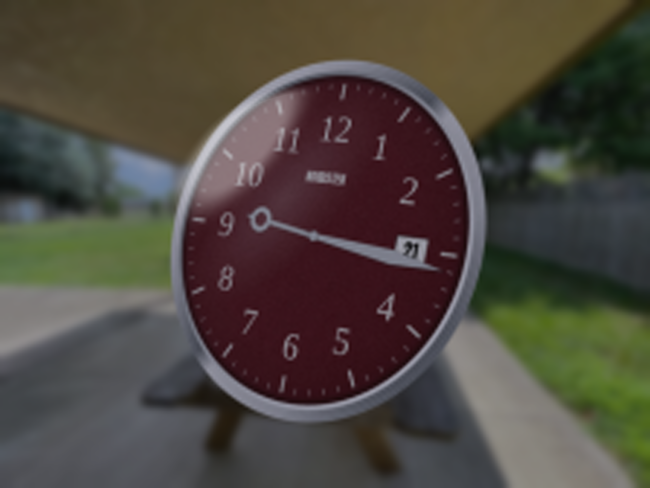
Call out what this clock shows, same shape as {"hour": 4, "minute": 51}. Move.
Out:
{"hour": 9, "minute": 16}
